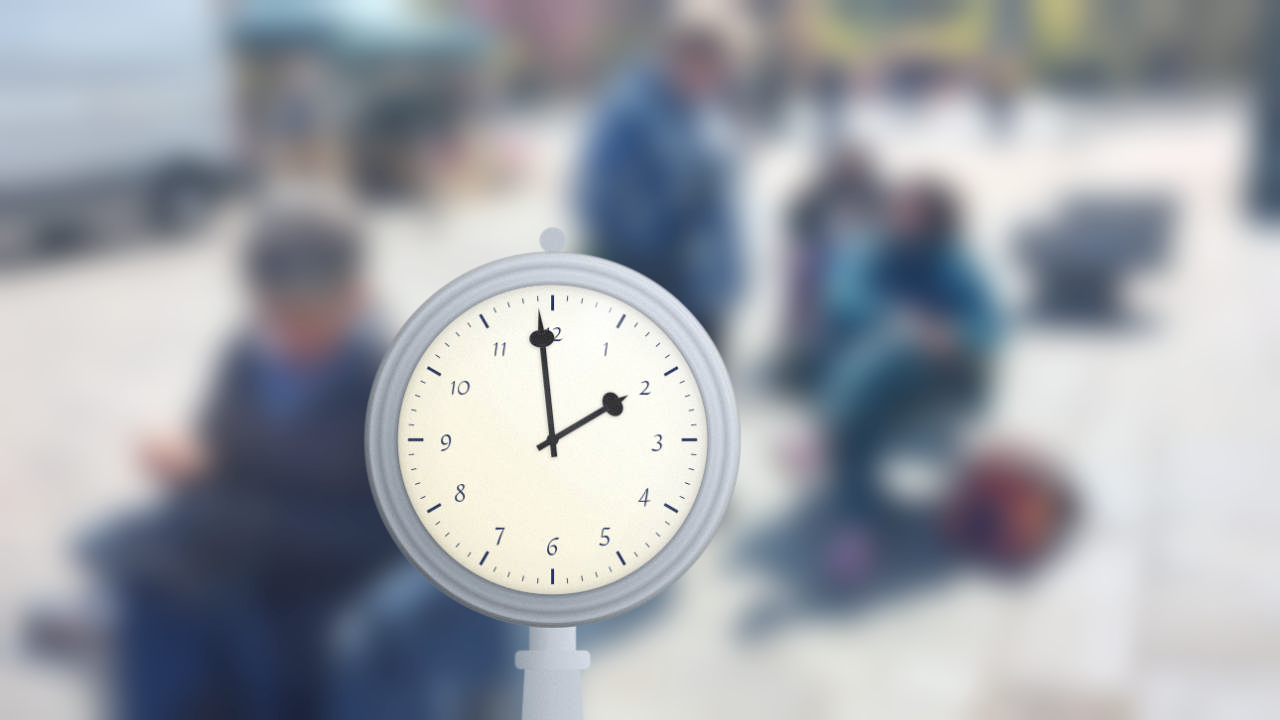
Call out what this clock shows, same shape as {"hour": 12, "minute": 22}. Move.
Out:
{"hour": 1, "minute": 59}
